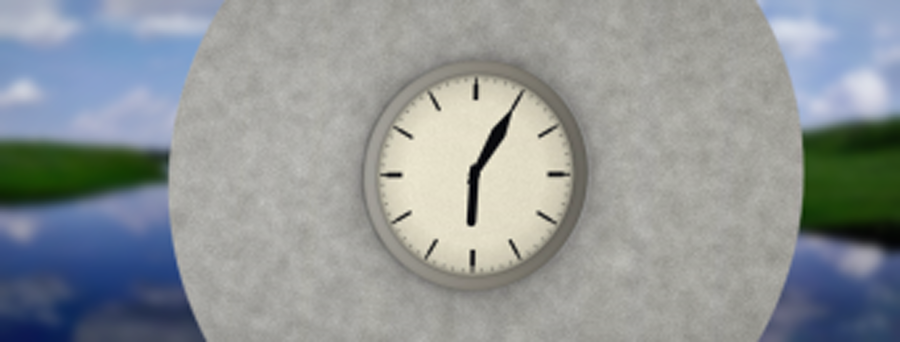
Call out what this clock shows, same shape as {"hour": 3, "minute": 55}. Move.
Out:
{"hour": 6, "minute": 5}
